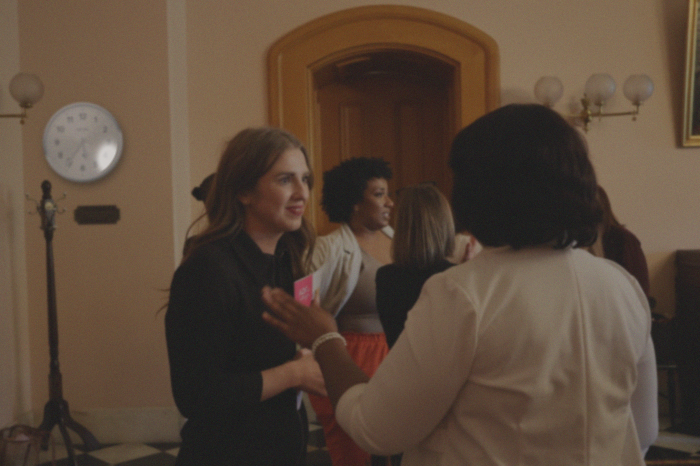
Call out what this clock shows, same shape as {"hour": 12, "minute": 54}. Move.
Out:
{"hour": 5, "minute": 36}
